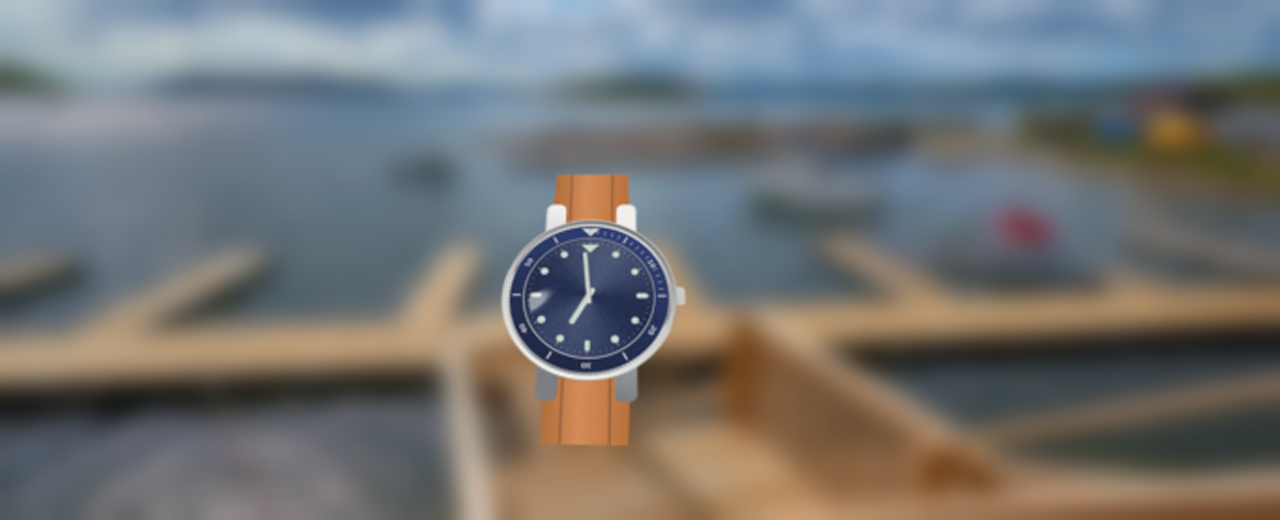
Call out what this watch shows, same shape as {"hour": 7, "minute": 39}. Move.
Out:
{"hour": 6, "minute": 59}
